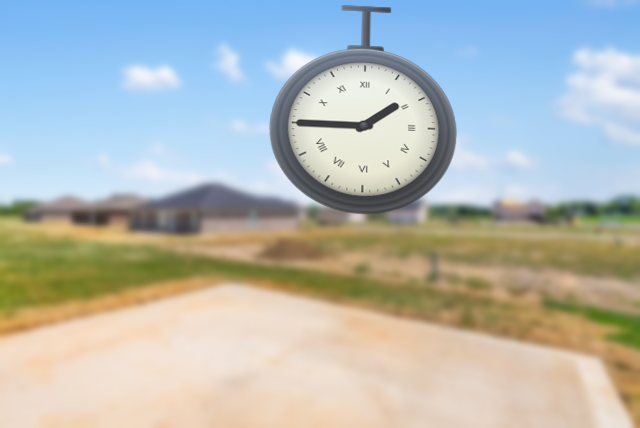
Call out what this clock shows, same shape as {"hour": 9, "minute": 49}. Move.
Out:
{"hour": 1, "minute": 45}
